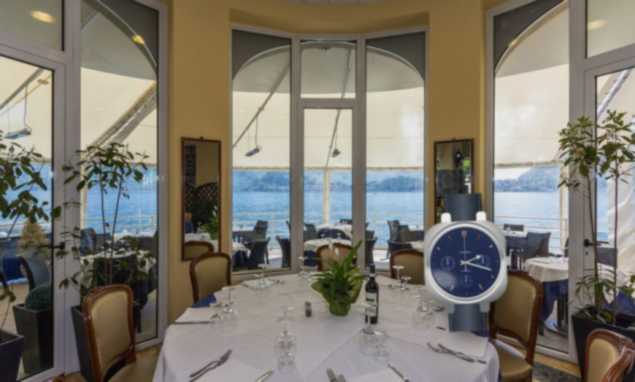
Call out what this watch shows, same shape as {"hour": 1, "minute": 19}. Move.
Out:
{"hour": 2, "minute": 18}
